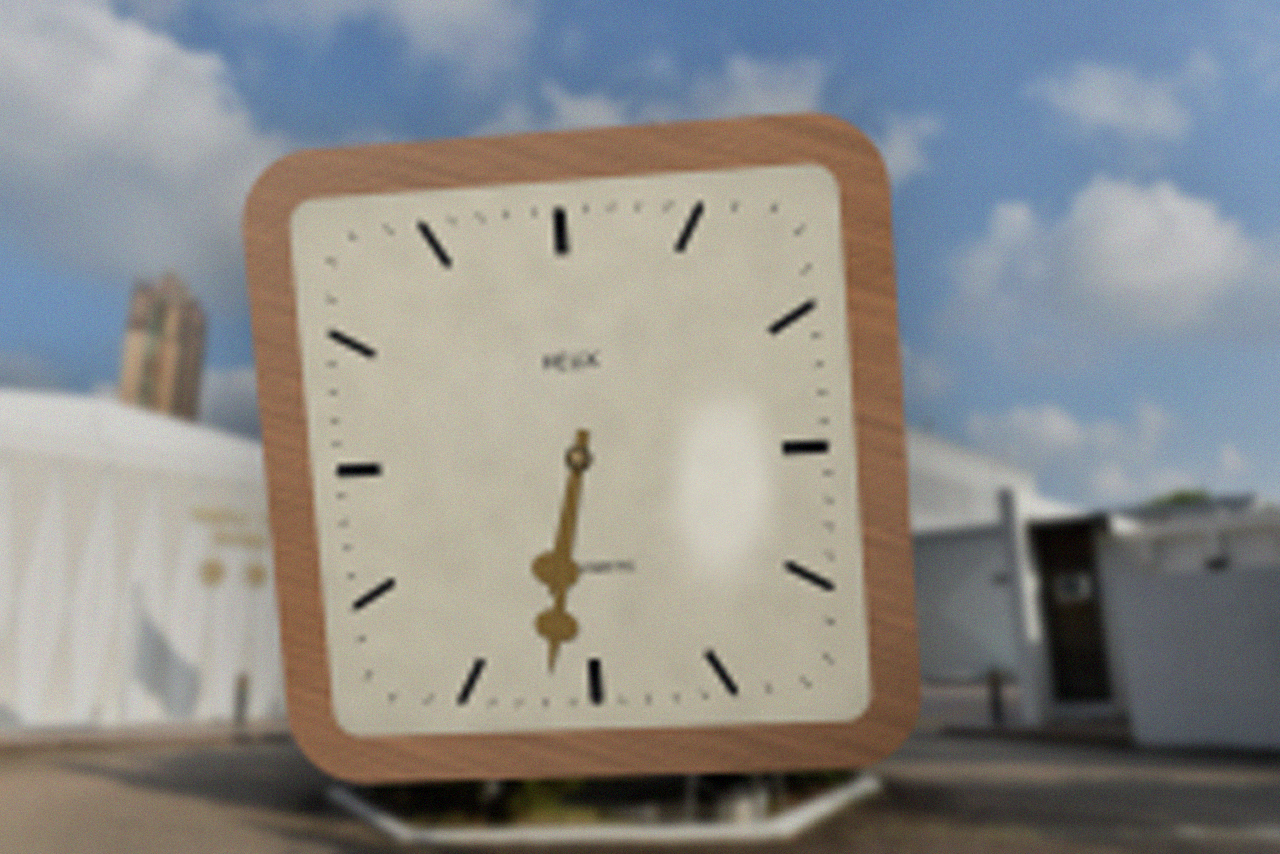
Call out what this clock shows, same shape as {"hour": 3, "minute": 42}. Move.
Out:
{"hour": 6, "minute": 32}
